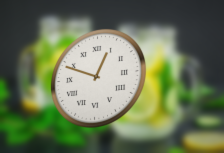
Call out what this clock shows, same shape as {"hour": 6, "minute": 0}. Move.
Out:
{"hour": 12, "minute": 49}
